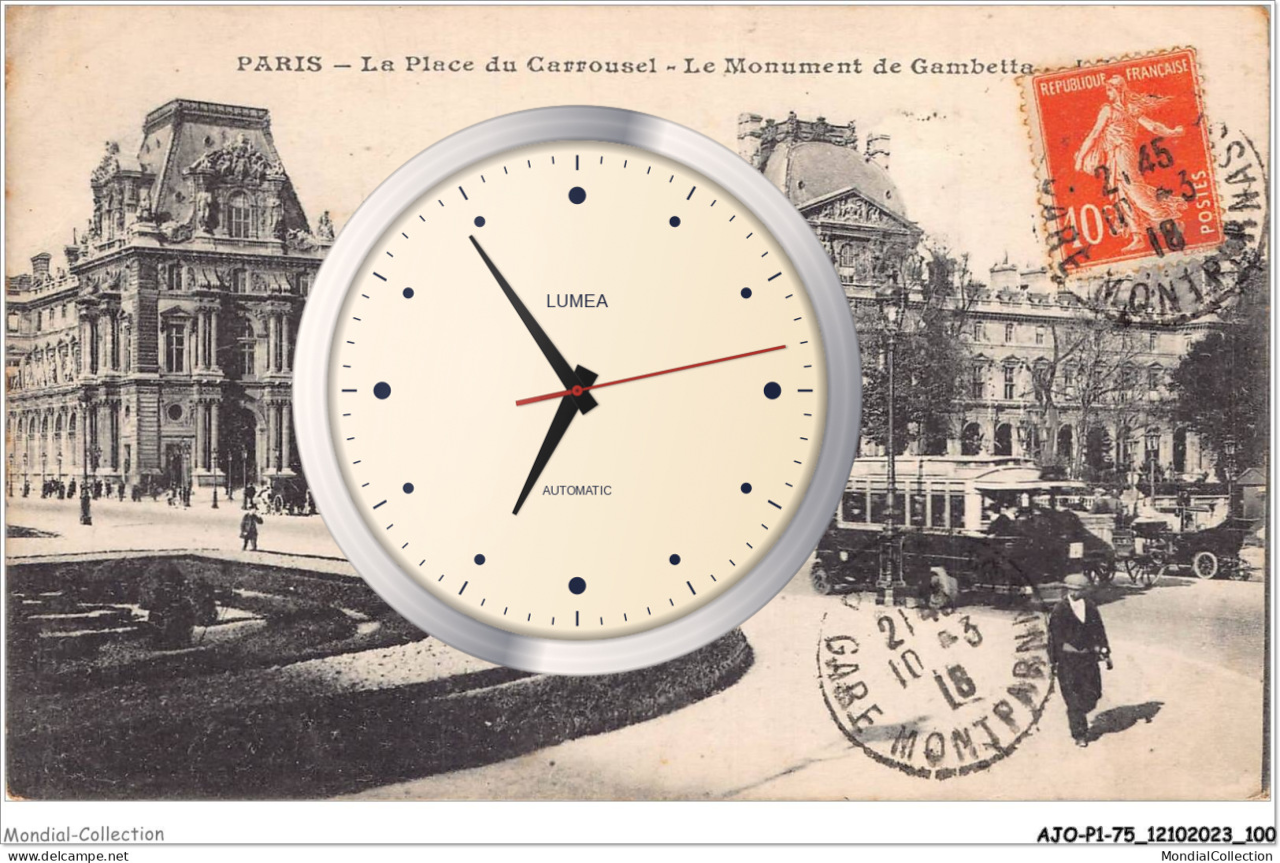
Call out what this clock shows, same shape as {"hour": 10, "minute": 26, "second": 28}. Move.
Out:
{"hour": 6, "minute": 54, "second": 13}
